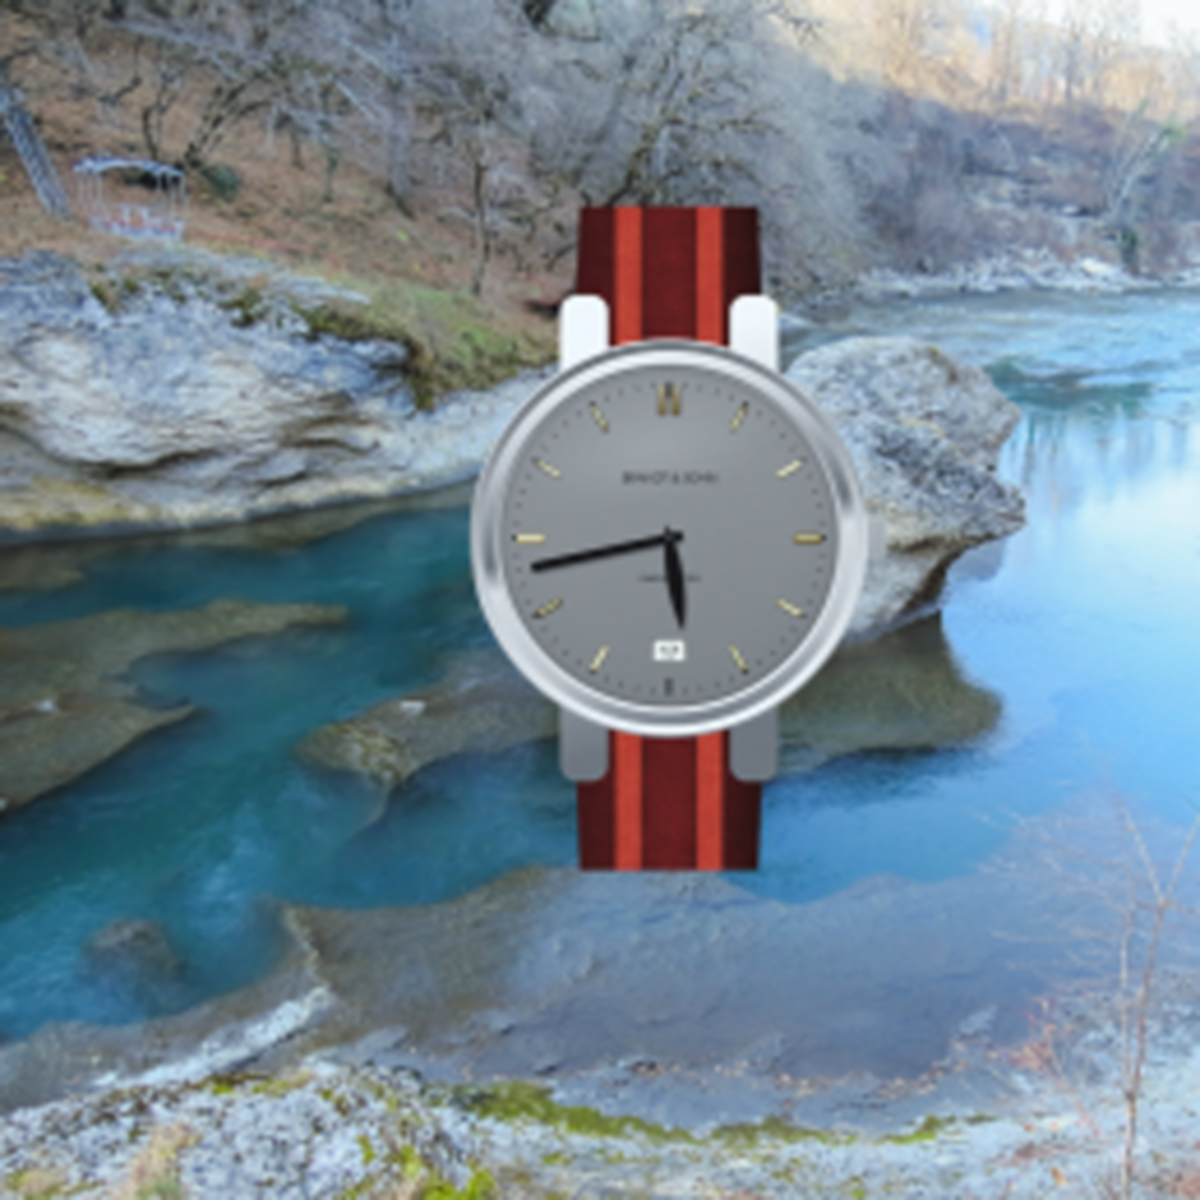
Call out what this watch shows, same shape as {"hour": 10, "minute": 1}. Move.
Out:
{"hour": 5, "minute": 43}
